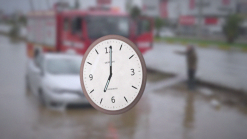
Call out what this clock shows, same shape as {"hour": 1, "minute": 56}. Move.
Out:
{"hour": 7, "minute": 1}
